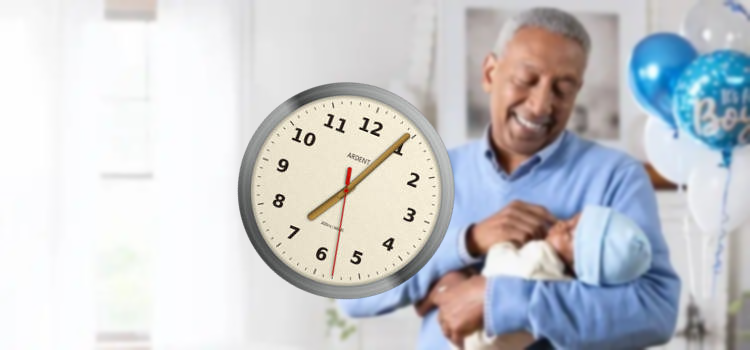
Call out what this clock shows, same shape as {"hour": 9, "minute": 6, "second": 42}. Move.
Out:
{"hour": 7, "minute": 4, "second": 28}
